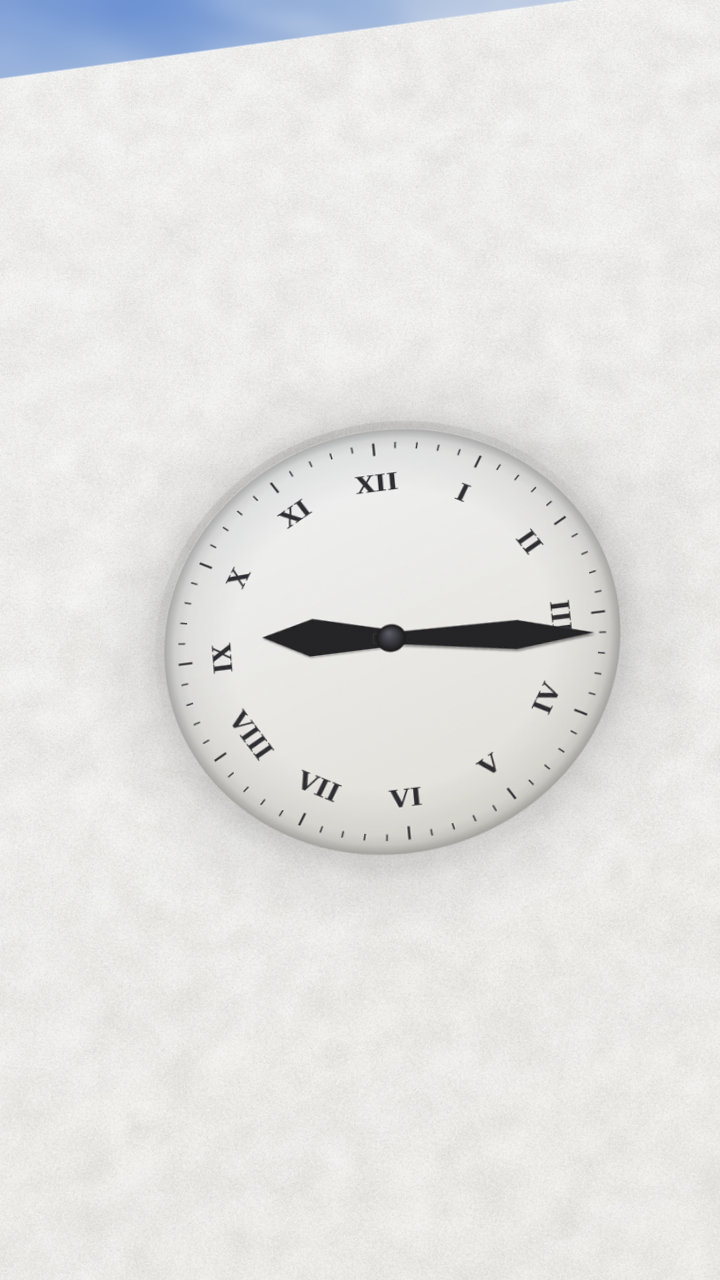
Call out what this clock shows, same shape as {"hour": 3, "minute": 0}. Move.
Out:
{"hour": 9, "minute": 16}
